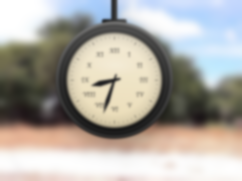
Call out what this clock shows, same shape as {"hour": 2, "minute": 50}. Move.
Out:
{"hour": 8, "minute": 33}
